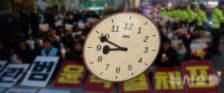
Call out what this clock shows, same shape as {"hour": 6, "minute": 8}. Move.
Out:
{"hour": 8, "minute": 49}
